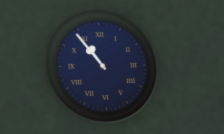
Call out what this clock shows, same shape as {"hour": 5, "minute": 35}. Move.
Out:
{"hour": 10, "minute": 54}
